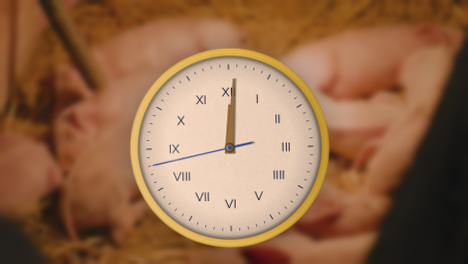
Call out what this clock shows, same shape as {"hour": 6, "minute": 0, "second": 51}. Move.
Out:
{"hour": 12, "minute": 0, "second": 43}
